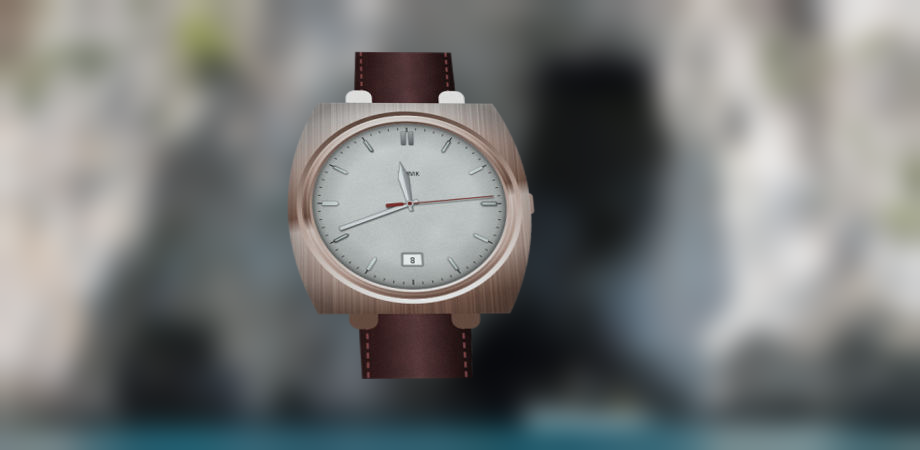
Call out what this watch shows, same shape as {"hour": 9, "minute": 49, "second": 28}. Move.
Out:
{"hour": 11, "minute": 41, "second": 14}
